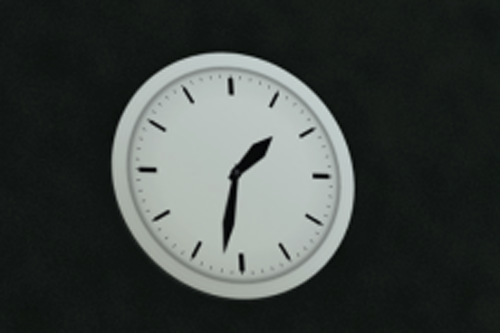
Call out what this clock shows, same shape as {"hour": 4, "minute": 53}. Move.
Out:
{"hour": 1, "minute": 32}
